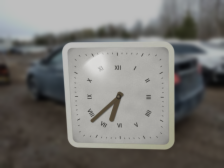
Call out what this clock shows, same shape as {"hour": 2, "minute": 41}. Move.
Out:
{"hour": 6, "minute": 38}
